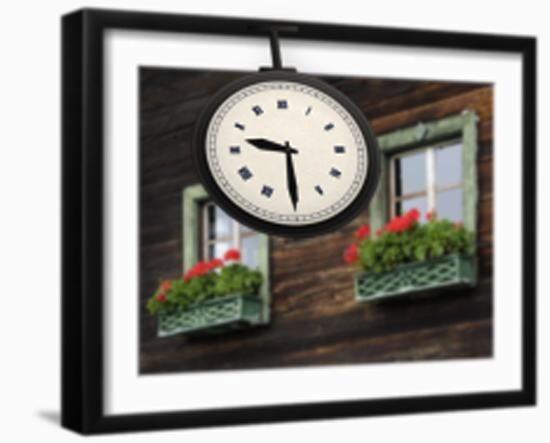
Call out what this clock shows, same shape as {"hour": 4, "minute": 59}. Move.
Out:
{"hour": 9, "minute": 30}
